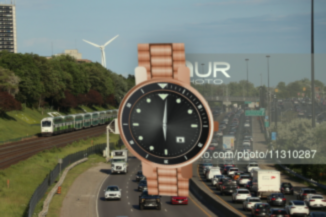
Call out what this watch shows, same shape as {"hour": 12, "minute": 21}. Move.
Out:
{"hour": 6, "minute": 1}
